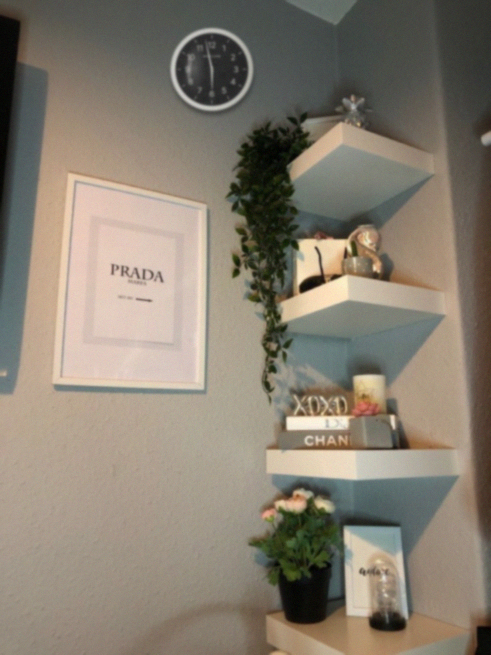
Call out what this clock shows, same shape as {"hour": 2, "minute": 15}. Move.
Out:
{"hour": 5, "minute": 58}
